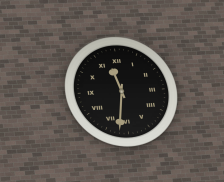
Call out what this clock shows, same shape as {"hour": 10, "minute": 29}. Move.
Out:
{"hour": 11, "minute": 32}
